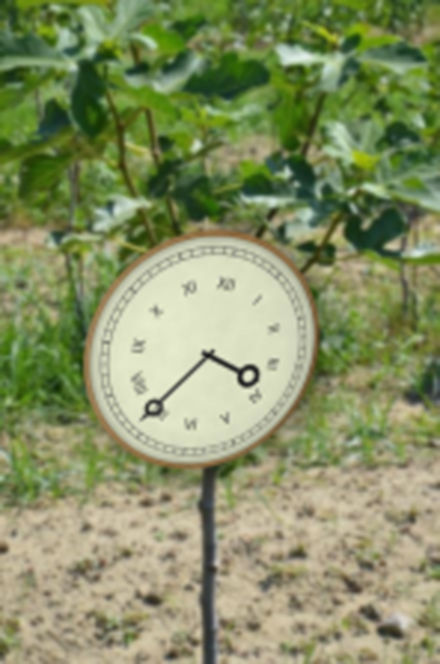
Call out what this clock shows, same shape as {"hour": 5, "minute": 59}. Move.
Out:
{"hour": 3, "minute": 36}
